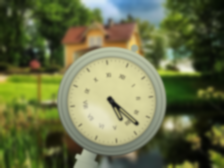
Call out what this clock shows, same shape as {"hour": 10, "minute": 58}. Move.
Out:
{"hour": 4, "minute": 18}
